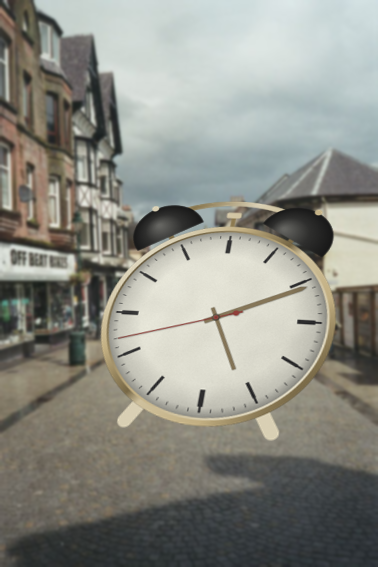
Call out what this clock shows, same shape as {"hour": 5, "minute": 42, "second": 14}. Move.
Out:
{"hour": 5, "minute": 10, "second": 42}
